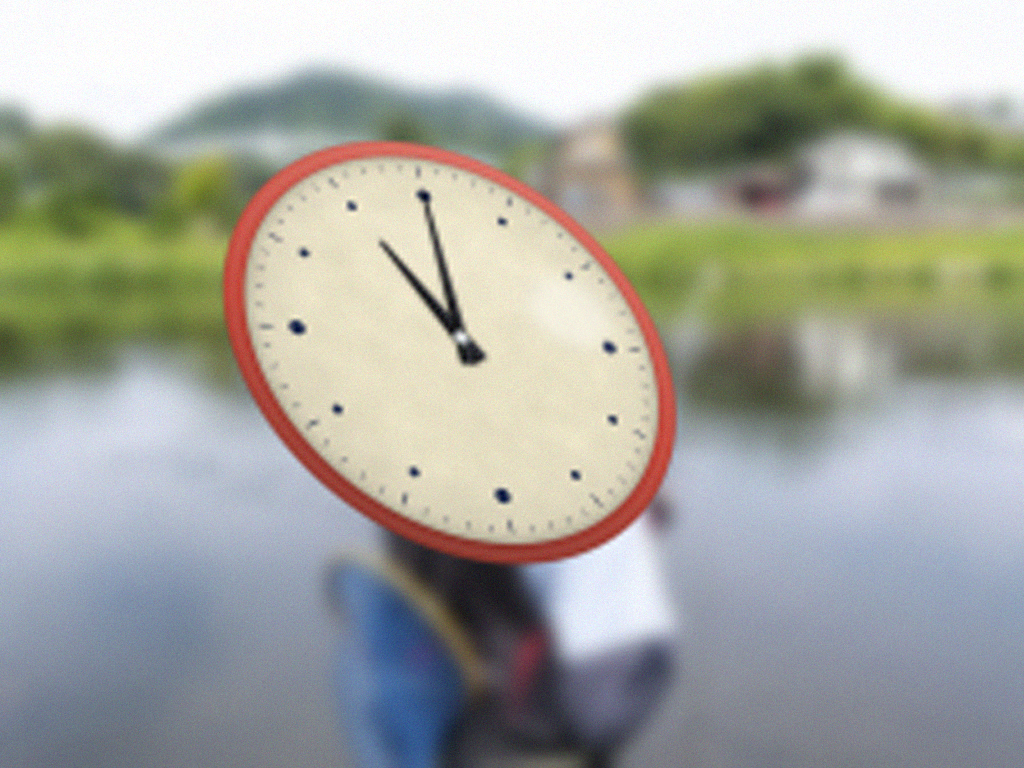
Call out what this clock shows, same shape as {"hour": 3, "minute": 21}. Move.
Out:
{"hour": 11, "minute": 0}
